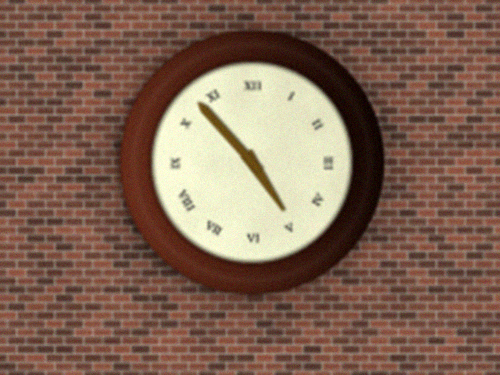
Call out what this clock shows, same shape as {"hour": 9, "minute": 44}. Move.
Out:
{"hour": 4, "minute": 53}
